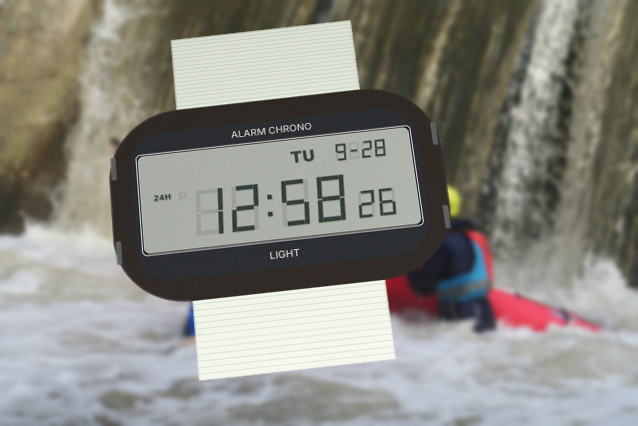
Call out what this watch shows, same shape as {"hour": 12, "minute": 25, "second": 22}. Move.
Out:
{"hour": 12, "minute": 58, "second": 26}
